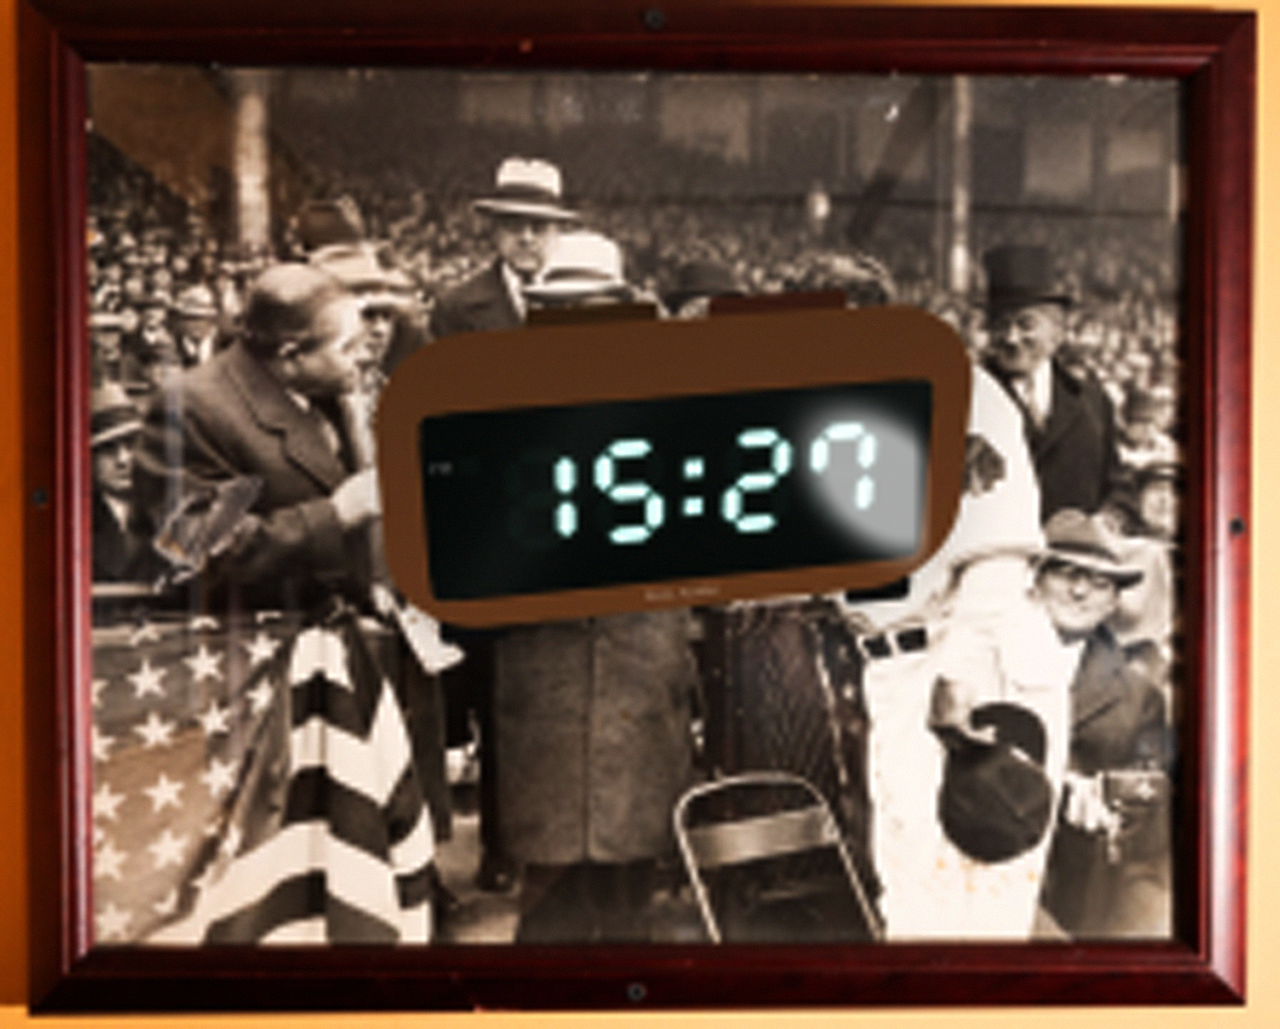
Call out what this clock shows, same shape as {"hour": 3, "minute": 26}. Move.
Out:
{"hour": 15, "minute": 27}
